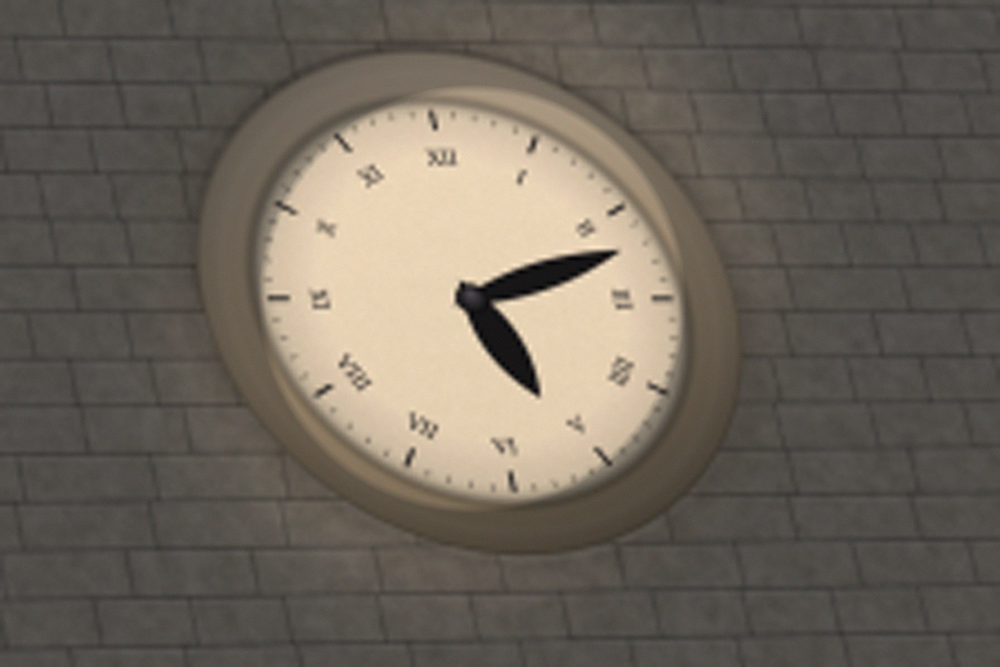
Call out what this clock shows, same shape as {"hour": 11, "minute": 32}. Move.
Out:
{"hour": 5, "minute": 12}
